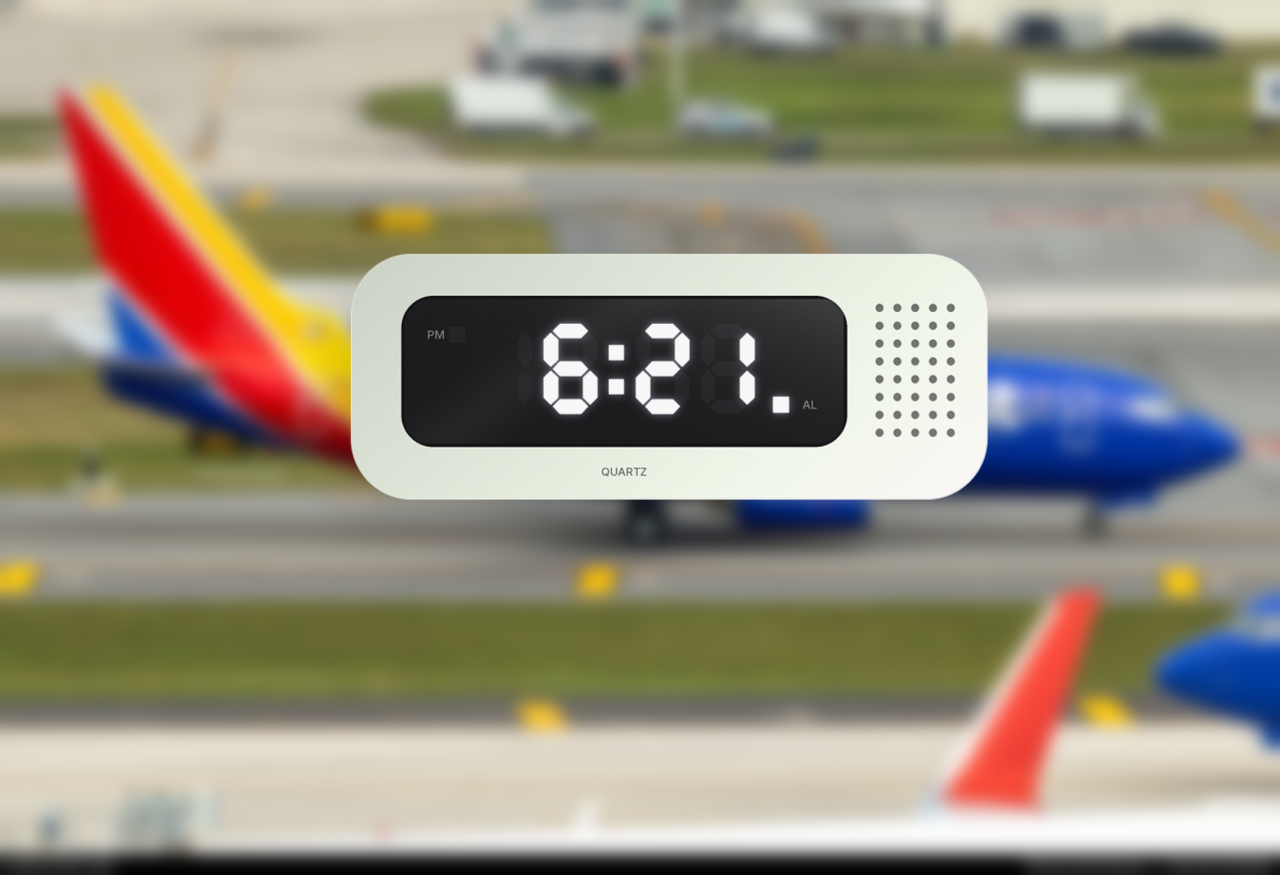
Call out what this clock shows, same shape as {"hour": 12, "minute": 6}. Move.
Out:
{"hour": 6, "minute": 21}
